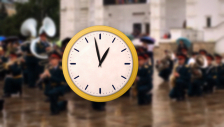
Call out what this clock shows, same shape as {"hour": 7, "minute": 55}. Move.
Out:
{"hour": 12, "minute": 58}
